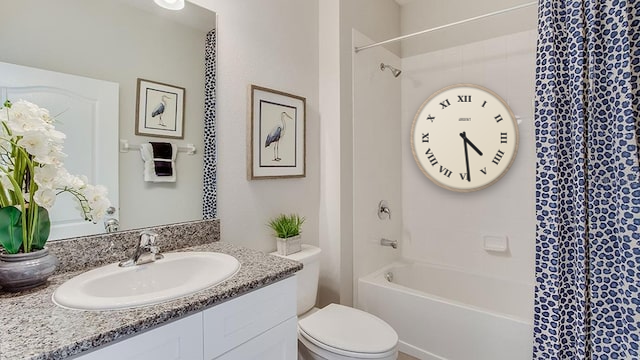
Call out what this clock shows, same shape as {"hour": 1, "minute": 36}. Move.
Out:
{"hour": 4, "minute": 29}
